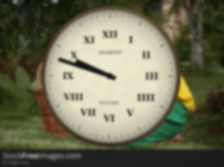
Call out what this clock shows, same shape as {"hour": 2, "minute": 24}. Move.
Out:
{"hour": 9, "minute": 48}
